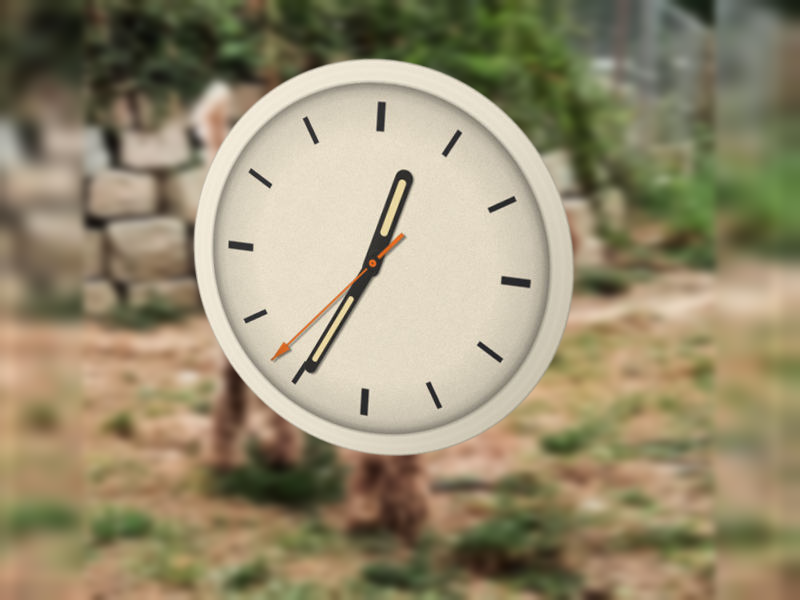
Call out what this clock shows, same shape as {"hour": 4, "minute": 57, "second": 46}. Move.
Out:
{"hour": 12, "minute": 34, "second": 37}
